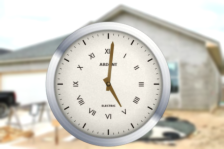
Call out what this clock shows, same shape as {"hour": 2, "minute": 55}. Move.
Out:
{"hour": 5, "minute": 1}
